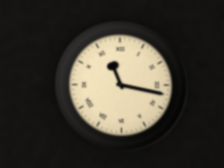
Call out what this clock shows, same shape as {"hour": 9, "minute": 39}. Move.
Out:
{"hour": 11, "minute": 17}
